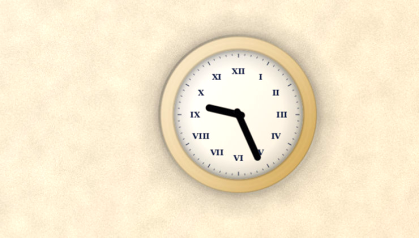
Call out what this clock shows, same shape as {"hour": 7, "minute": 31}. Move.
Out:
{"hour": 9, "minute": 26}
